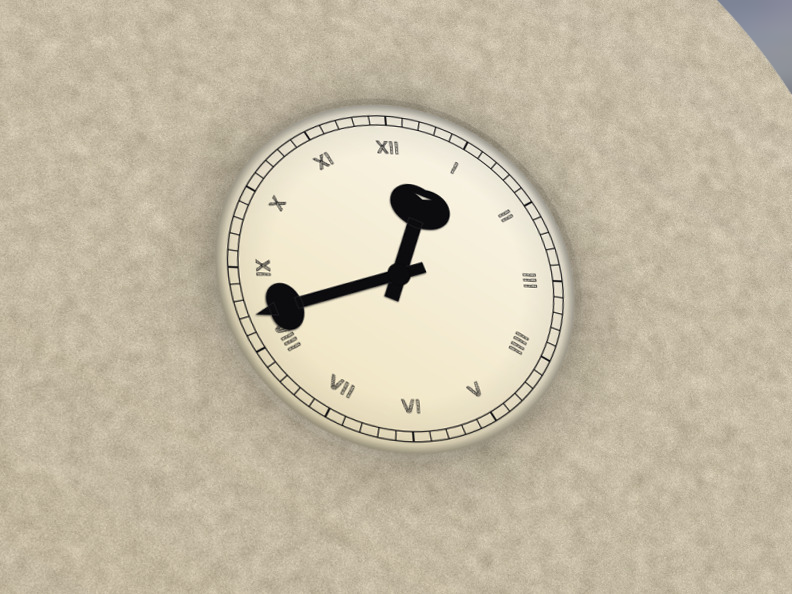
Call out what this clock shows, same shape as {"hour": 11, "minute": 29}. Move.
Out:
{"hour": 12, "minute": 42}
